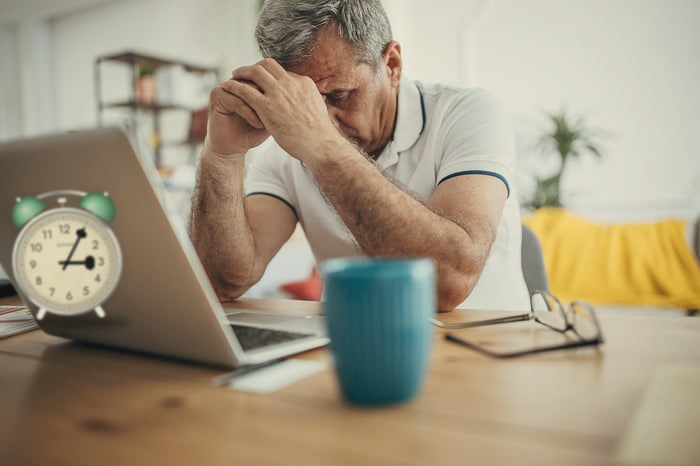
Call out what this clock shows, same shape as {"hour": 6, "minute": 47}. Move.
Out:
{"hour": 3, "minute": 5}
